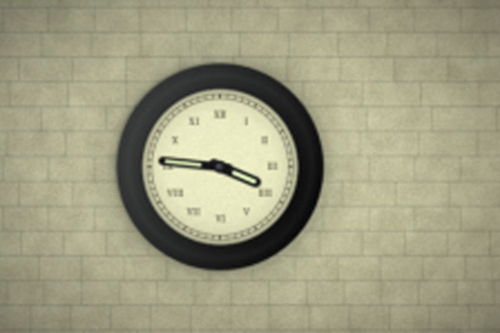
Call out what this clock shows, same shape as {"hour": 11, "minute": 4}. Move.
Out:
{"hour": 3, "minute": 46}
